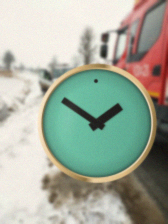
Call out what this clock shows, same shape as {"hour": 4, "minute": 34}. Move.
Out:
{"hour": 1, "minute": 51}
